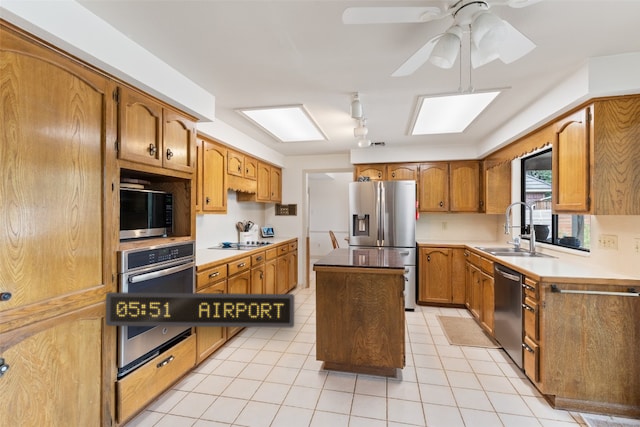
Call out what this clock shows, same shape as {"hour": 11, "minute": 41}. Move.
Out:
{"hour": 5, "minute": 51}
